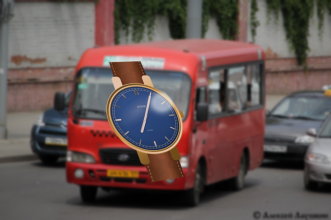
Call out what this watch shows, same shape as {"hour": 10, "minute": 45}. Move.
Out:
{"hour": 7, "minute": 5}
